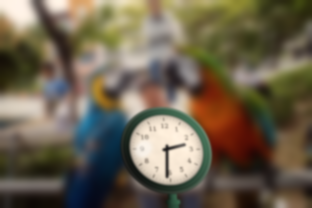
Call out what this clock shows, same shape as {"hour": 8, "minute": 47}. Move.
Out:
{"hour": 2, "minute": 31}
